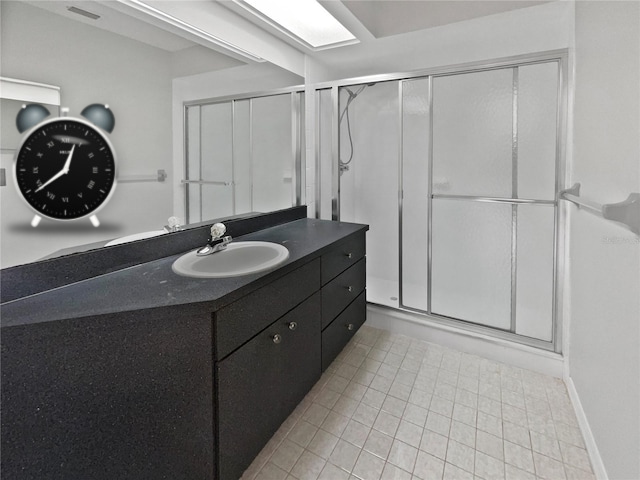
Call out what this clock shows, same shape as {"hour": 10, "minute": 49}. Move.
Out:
{"hour": 12, "minute": 39}
